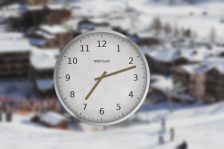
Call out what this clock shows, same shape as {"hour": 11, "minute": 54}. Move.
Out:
{"hour": 7, "minute": 12}
